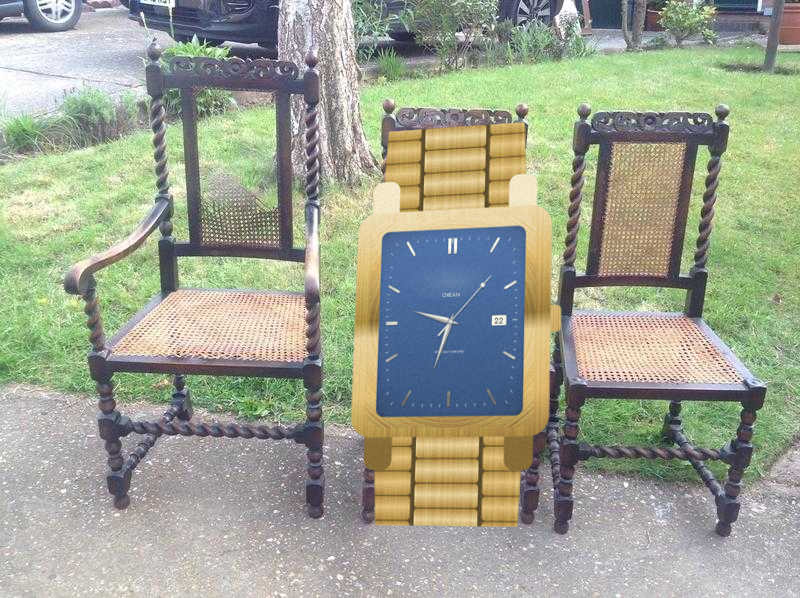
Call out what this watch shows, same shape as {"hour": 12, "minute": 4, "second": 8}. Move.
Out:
{"hour": 9, "minute": 33, "second": 7}
